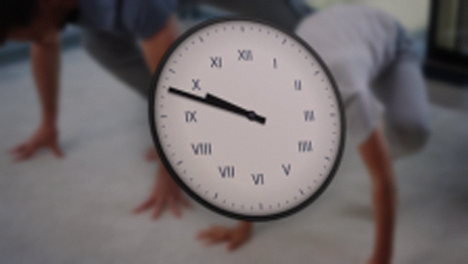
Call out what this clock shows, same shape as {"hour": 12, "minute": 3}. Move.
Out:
{"hour": 9, "minute": 48}
